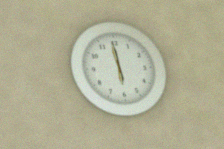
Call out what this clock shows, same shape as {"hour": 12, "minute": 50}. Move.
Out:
{"hour": 5, "minute": 59}
